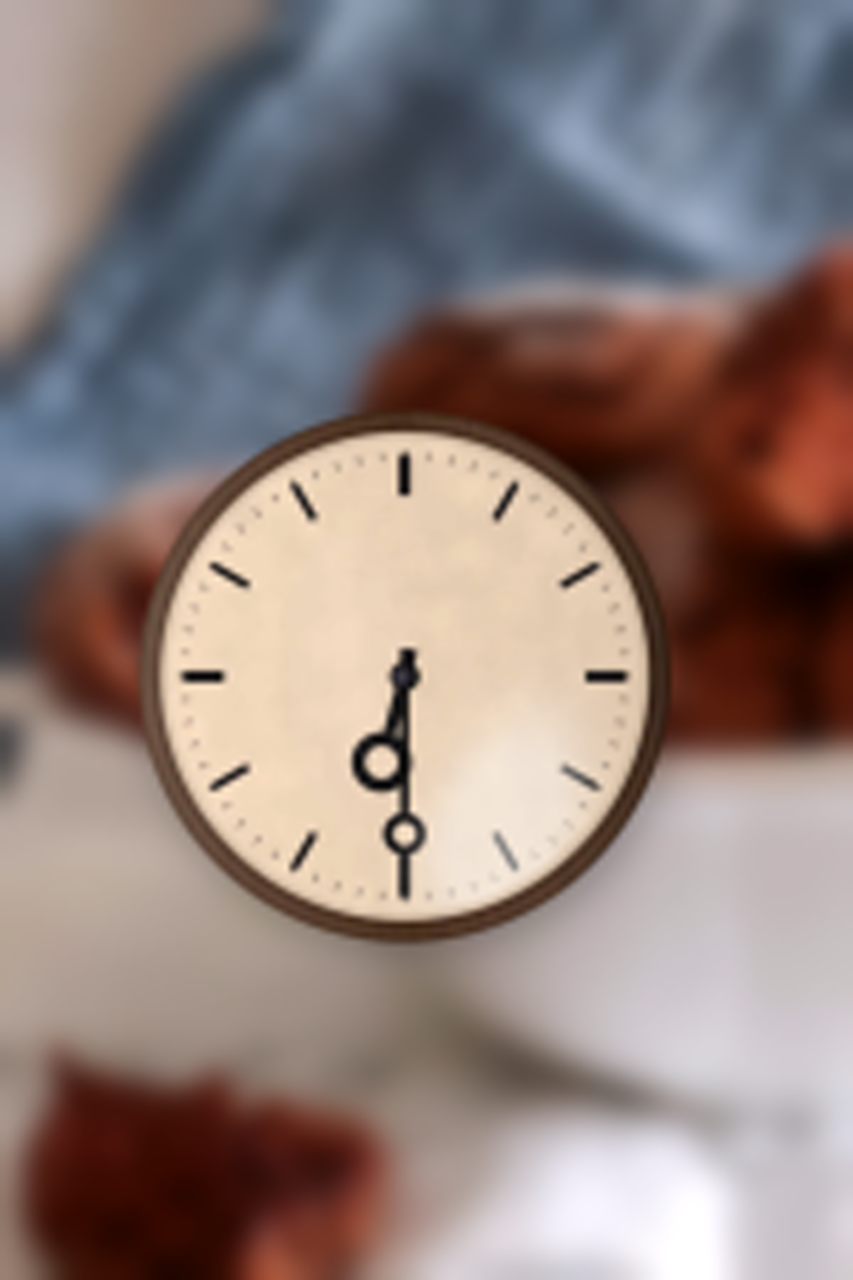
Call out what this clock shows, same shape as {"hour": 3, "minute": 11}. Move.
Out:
{"hour": 6, "minute": 30}
